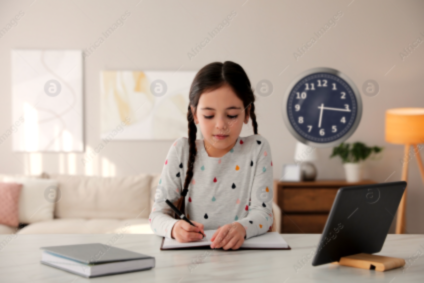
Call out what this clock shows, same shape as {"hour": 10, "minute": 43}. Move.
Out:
{"hour": 6, "minute": 16}
